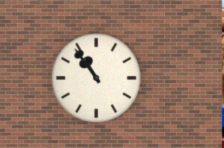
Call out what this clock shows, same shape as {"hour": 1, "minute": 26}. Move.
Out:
{"hour": 10, "minute": 54}
